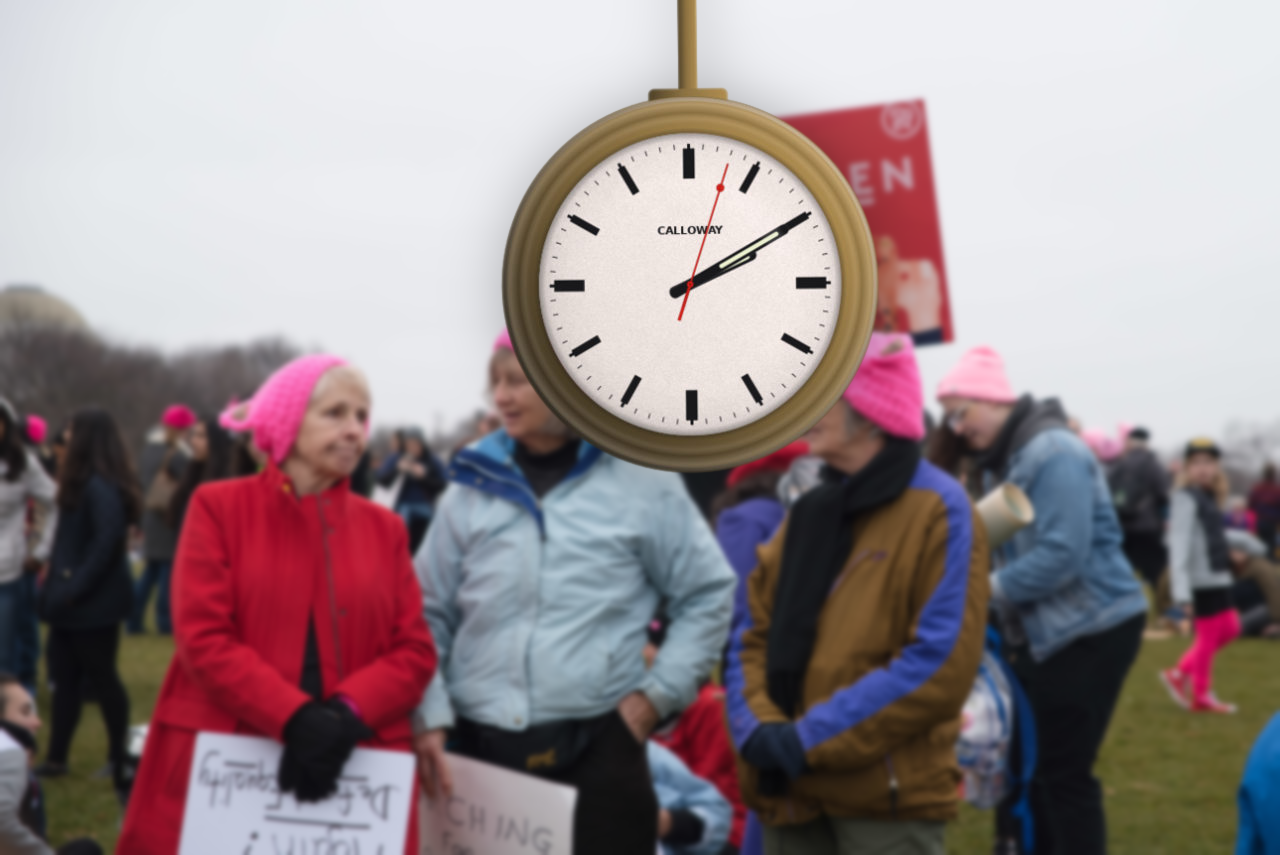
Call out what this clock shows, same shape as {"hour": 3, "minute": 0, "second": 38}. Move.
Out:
{"hour": 2, "minute": 10, "second": 3}
